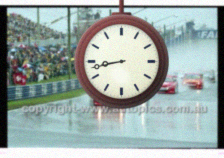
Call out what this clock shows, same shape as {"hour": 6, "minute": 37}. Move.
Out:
{"hour": 8, "minute": 43}
